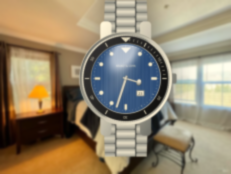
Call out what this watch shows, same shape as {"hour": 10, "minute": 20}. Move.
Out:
{"hour": 3, "minute": 33}
